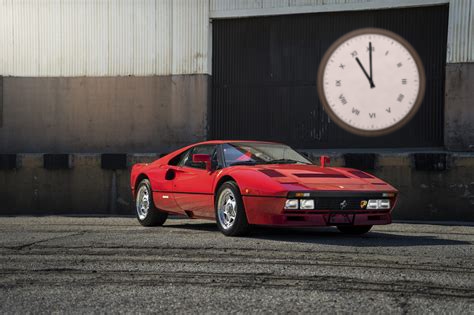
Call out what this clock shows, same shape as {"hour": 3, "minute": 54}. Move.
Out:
{"hour": 11, "minute": 0}
